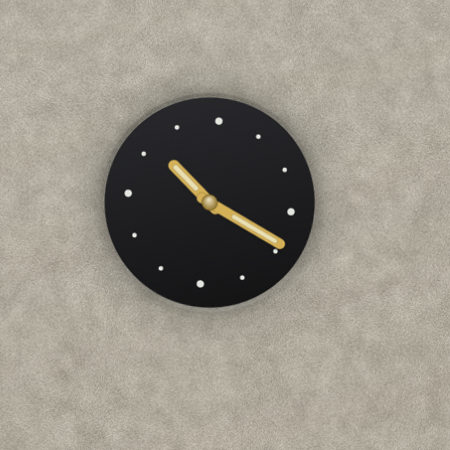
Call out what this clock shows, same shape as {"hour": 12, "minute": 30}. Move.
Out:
{"hour": 10, "minute": 19}
